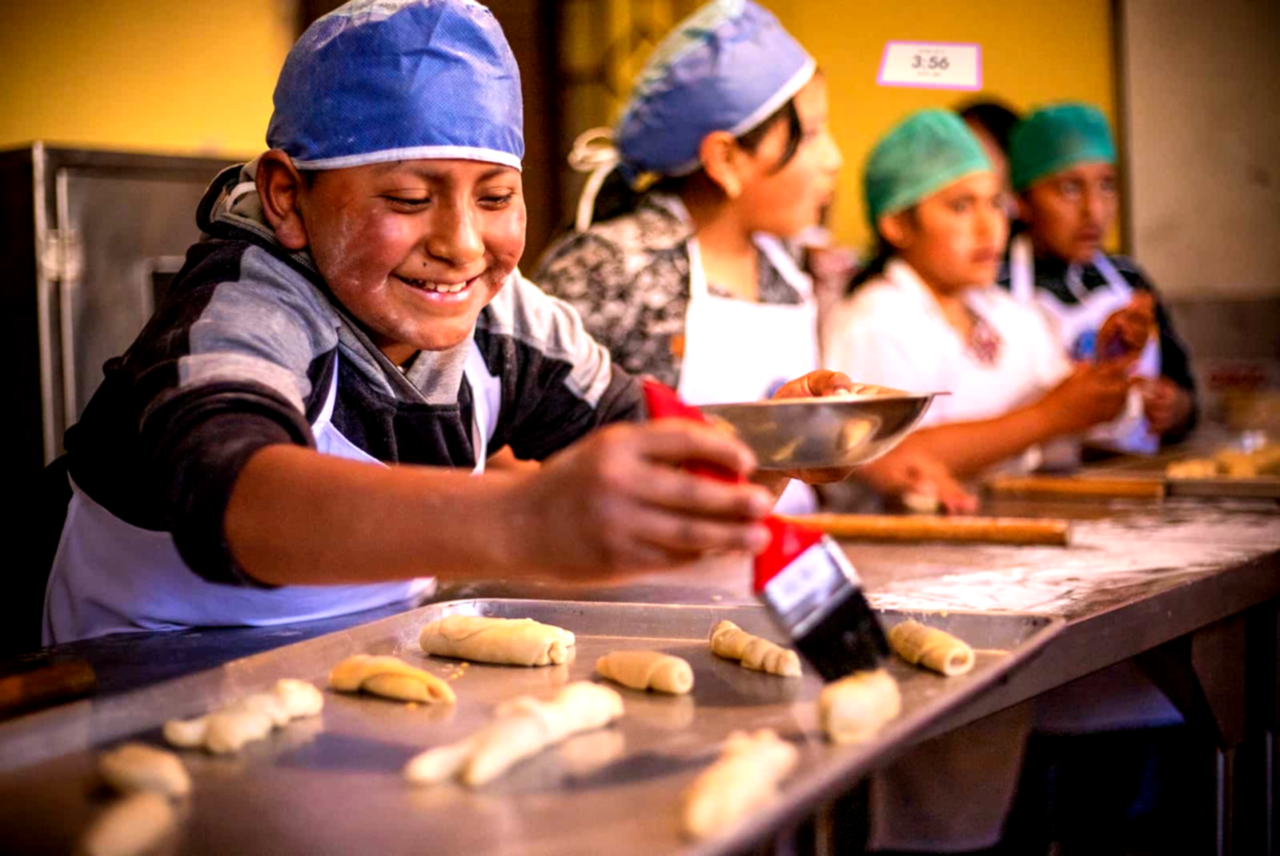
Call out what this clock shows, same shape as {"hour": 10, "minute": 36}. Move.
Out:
{"hour": 3, "minute": 56}
